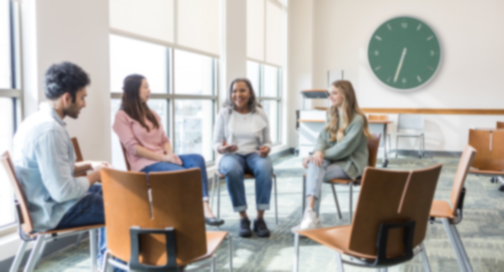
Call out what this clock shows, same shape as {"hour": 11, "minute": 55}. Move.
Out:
{"hour": 6, "minute": 33}
